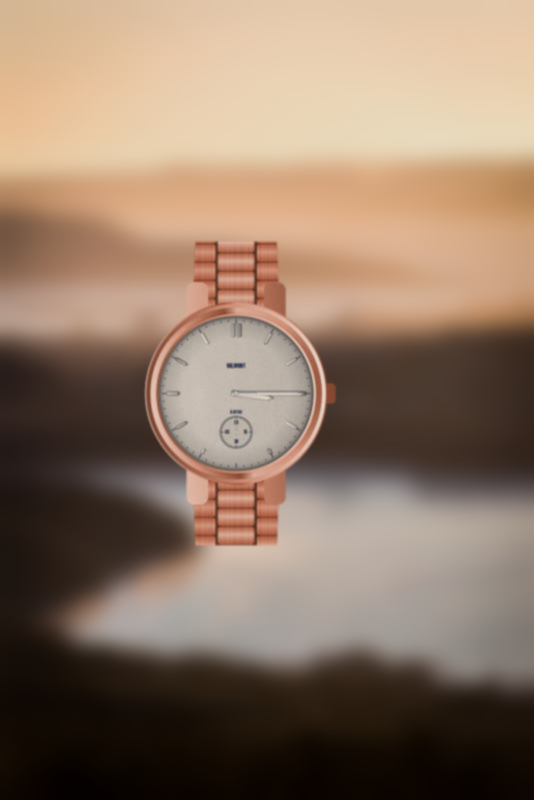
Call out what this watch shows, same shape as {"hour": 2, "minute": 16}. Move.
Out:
{"hour": 3, "minute": 15}
